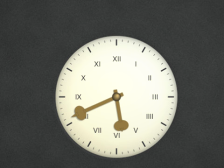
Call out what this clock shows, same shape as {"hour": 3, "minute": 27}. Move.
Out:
{"hour": 5, "minute": 41}
